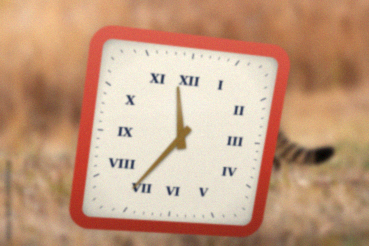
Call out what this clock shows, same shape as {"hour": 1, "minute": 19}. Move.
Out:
{"hour": 11, "minute": 36}
